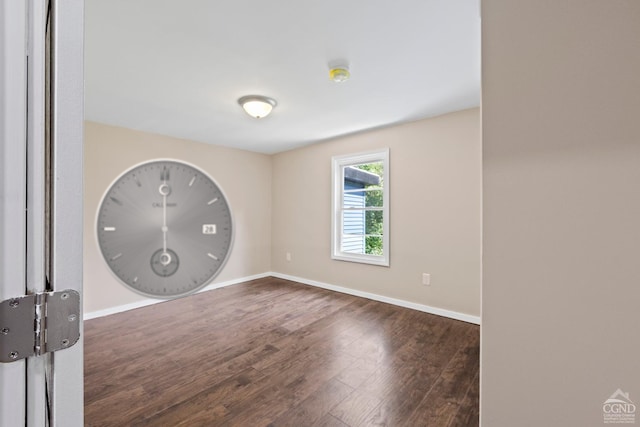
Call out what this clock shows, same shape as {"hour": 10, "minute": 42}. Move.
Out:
{"hour": 6, "minute": 0}
